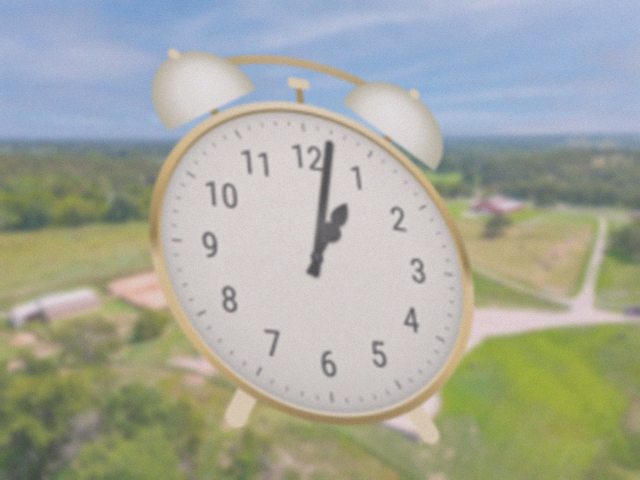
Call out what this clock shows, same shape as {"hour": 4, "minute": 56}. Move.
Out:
{"hour": 1, "minute": 2}
